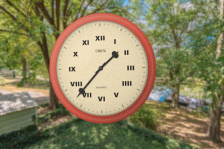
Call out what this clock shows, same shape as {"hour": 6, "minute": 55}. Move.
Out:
{"hour": 1, "minute": 37}
